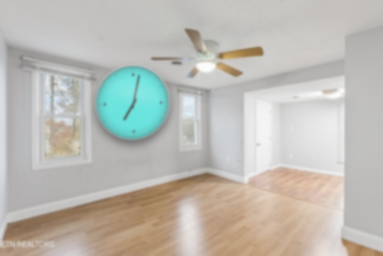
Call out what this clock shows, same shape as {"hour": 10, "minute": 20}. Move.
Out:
{"hour": 7, "minute": 2}
